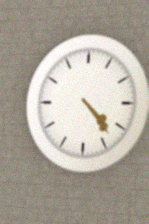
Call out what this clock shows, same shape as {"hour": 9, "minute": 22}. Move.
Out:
{"hour": 4, "minute": 23}
